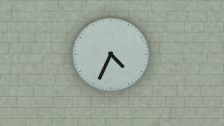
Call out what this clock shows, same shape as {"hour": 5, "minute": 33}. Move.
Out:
{"hour": 4, "minute": 34}
